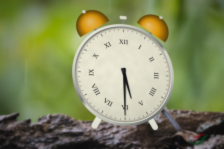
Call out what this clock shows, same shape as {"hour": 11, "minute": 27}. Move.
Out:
{"hour": 5, "minute": 30}
